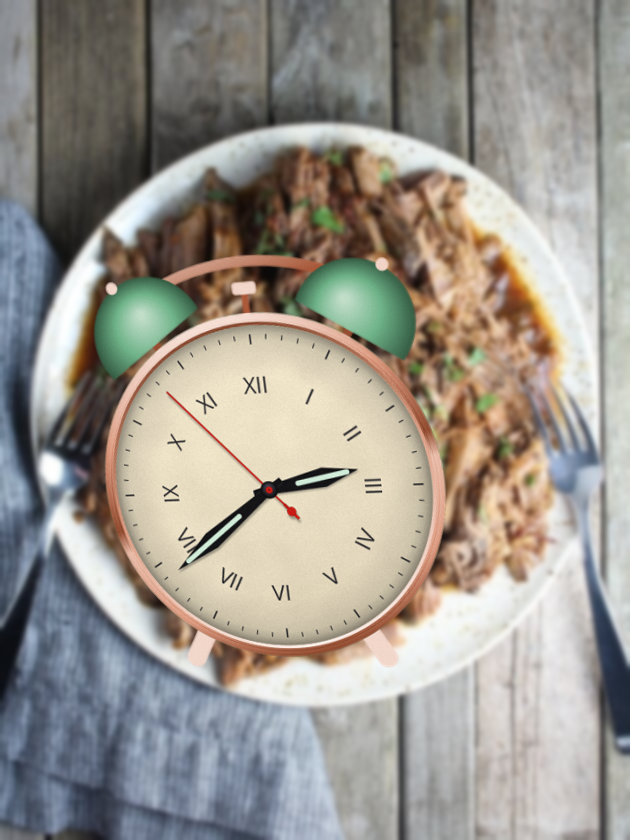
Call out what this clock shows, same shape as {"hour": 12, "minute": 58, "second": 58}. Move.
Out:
{"hour": 2, "minute": 38, "second": 53}
